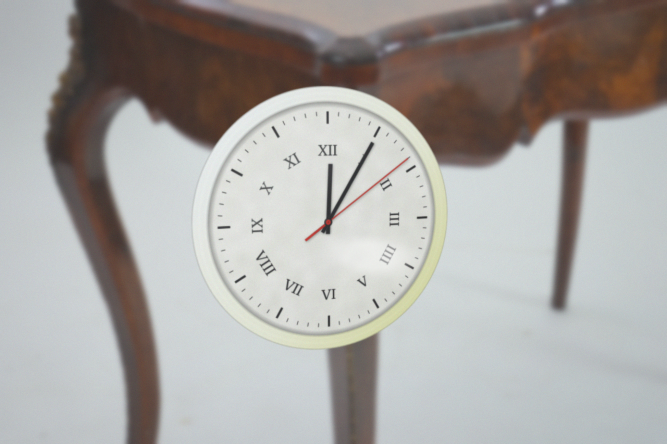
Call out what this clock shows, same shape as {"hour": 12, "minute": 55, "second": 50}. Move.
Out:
{"hour": 12, "minute": 5, "second": 9}
